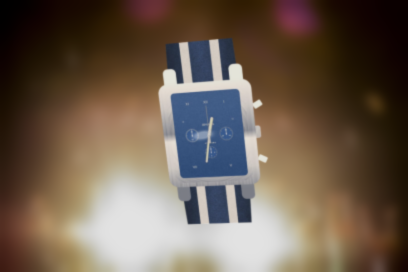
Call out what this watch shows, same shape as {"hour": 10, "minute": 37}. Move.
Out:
{"hour": 12, "minute": 32}
